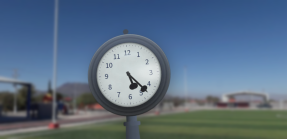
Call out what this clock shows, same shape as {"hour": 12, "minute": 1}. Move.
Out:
{"hour": 5, "minute": 23}
